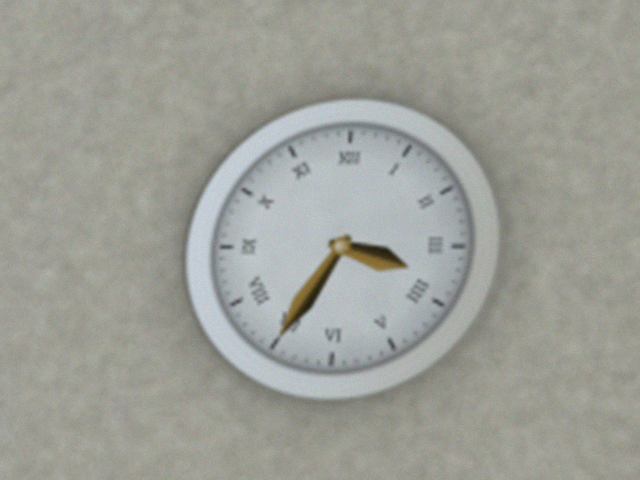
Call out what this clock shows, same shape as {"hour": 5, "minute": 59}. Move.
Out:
{"hour": 3, "minute": 35}
